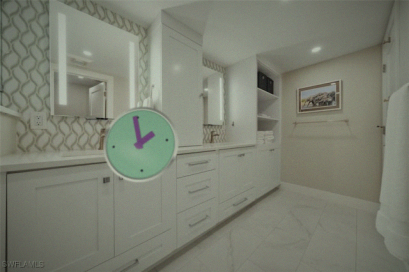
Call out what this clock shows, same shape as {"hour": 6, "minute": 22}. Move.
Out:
{"hour": 1, "minute": 59}
